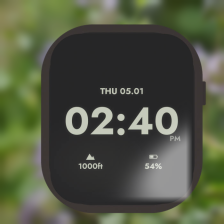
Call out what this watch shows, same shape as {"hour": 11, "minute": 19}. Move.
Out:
{"hour": 2, "minute": 40}
